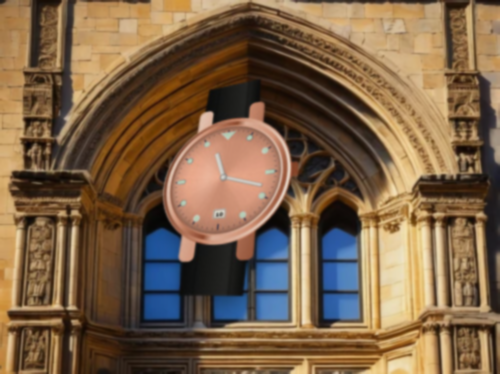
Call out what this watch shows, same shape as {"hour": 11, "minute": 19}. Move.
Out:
{"hour": 11, "minute": 18}
